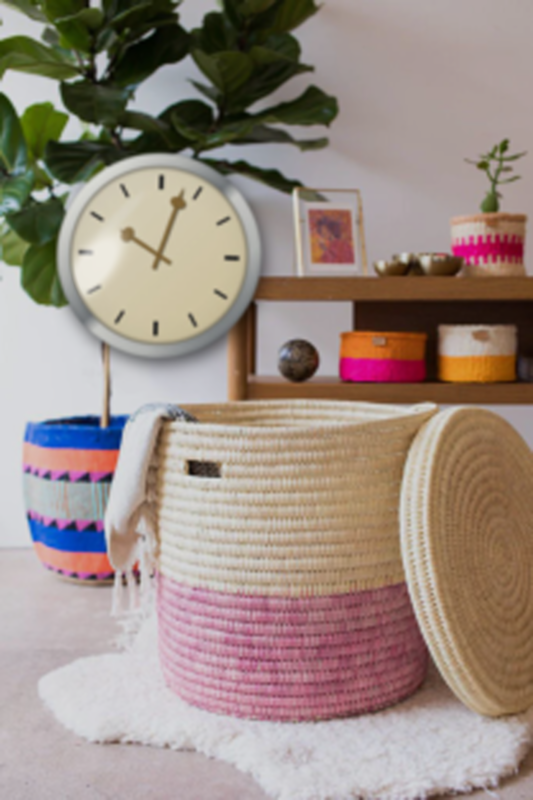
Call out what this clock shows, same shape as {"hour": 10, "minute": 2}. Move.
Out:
{"hour": 10, "minute": 3}
